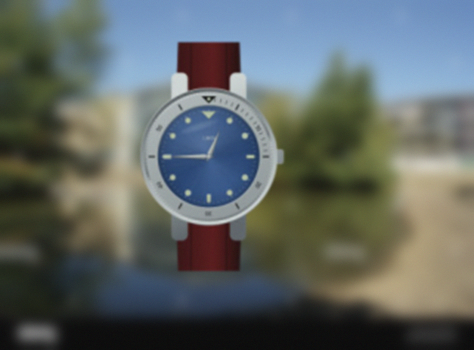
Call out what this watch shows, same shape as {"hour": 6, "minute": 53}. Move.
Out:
{"hour": 12, "minute": 45}
